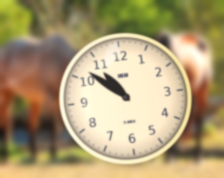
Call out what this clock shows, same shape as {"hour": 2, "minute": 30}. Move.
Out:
{"hour": 10, "minute": 52}
